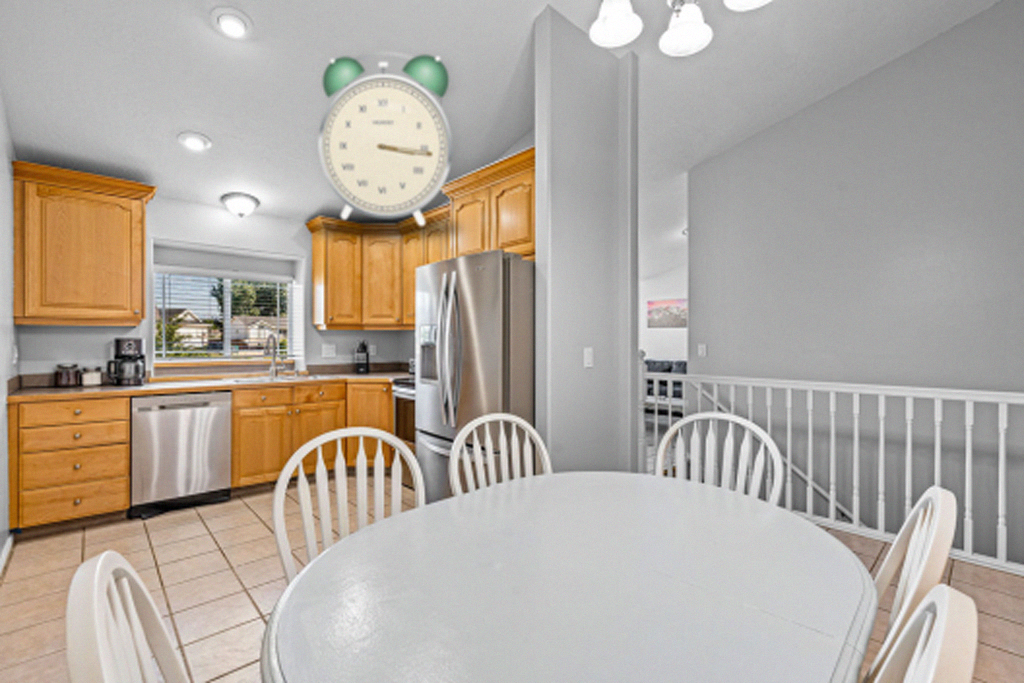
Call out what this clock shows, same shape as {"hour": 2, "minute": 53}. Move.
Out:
{"hour": 3, "minute": 16}
